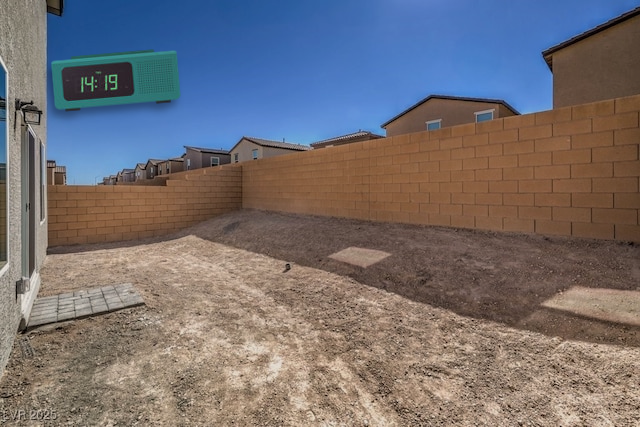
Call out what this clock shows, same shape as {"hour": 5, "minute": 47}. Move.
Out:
{"hour": 14, "minute": 19}
